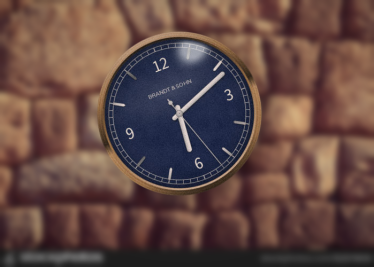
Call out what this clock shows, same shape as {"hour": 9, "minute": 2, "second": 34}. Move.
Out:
{"hour": 6, "minute": 11, "second": 27}
